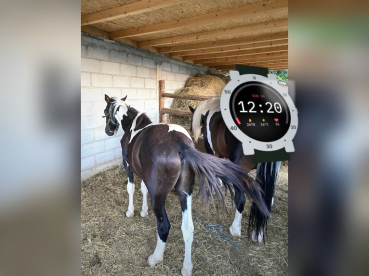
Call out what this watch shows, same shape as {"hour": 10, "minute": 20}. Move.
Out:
{"hour": 12, "minute": 20}
